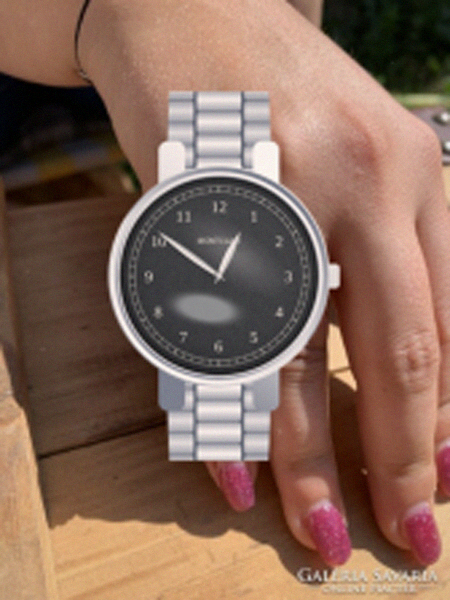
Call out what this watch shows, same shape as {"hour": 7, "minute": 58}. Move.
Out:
{"hour": 12, "minute": 51}
